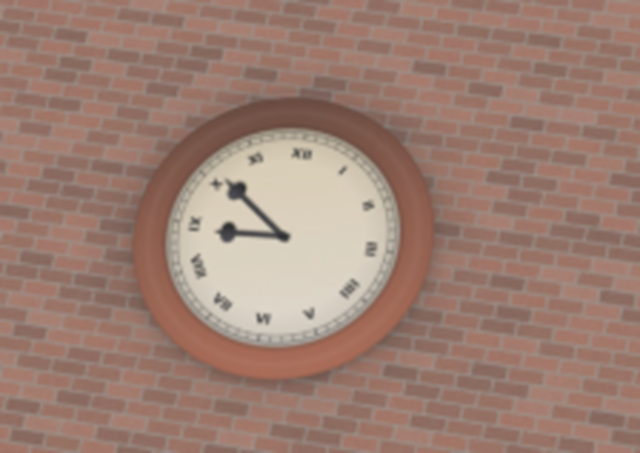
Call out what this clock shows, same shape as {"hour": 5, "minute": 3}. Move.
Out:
{"hour": 8, "minute": 51}
